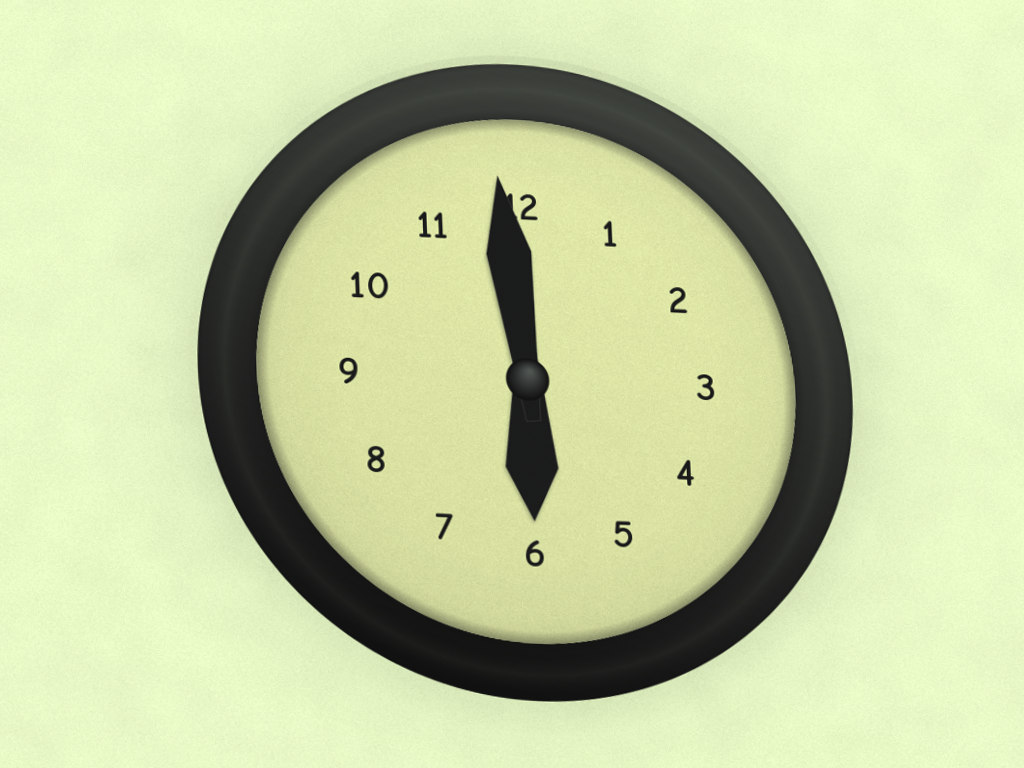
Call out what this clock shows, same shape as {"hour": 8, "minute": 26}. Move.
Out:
{"hour": 5, "minute": 59}
